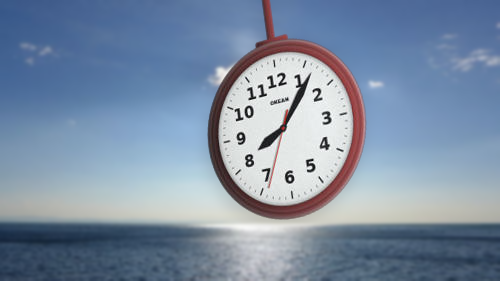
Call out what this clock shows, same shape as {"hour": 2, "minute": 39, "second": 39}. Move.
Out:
{"hour": 8, "minute": 6, "second": 34}
